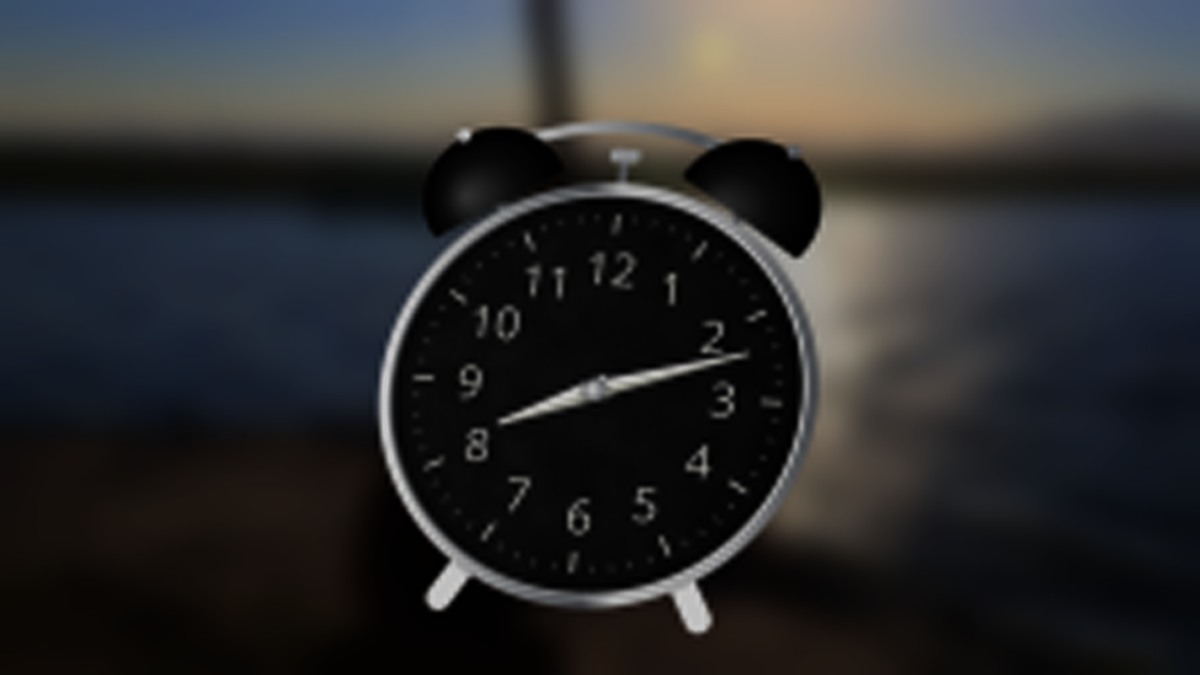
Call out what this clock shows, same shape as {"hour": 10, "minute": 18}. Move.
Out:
{"hour": 8, "minute": 12}
